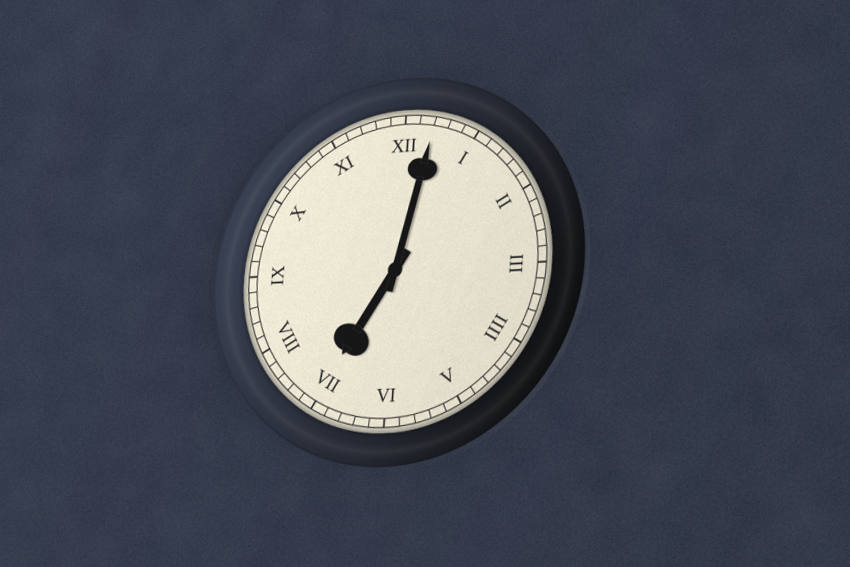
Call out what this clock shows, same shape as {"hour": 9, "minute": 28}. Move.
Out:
{"hour": 7, "minute": 2}
